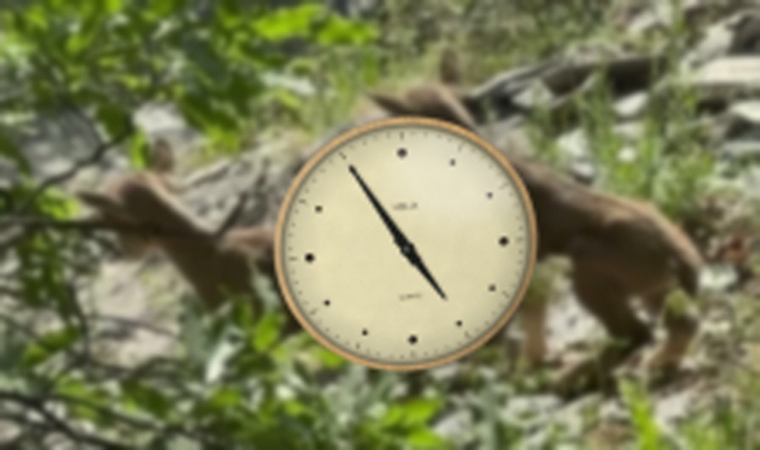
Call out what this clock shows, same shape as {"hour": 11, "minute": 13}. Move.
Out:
{"hour": 4, "minute": 55}
